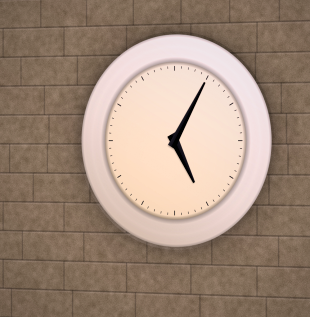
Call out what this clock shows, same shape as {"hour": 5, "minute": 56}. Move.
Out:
{"hour": 5, "minute": 5}
